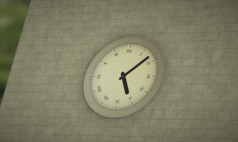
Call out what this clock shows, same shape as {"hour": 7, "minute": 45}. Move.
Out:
{"hour": 5, "minute": 8}
